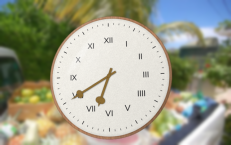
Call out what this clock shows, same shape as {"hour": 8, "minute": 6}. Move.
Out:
{"hour": 6, "minute": 40}
